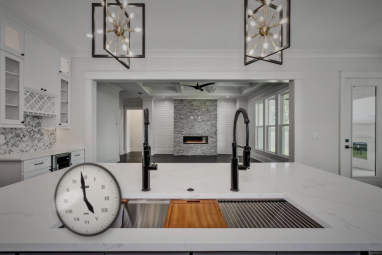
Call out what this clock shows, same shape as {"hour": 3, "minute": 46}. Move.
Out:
{"hour": 4, "minute": 59}
